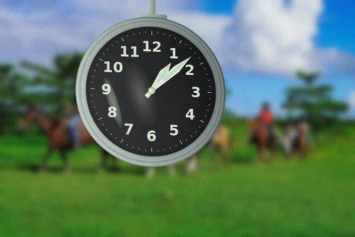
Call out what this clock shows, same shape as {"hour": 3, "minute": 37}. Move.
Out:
{"hour": 1, "minute": 8}
